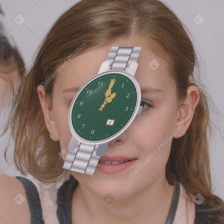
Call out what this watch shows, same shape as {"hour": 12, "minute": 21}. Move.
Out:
{"hour": 1, "minute": 0}
